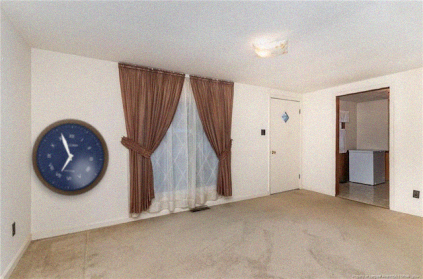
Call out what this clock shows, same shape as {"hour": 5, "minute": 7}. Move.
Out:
{"hour": 6, "minute": 56}
